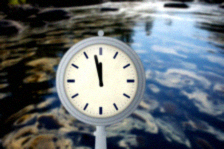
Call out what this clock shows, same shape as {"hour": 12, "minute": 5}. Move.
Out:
{"hour": 11, "minute": 58}
